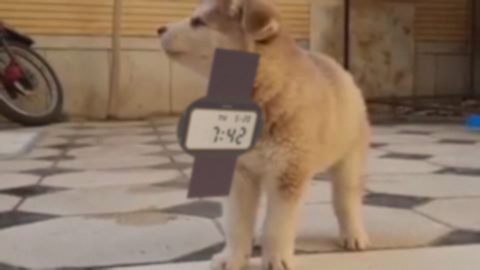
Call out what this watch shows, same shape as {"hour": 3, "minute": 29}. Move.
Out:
{"hour": 7, "minute": 42}
